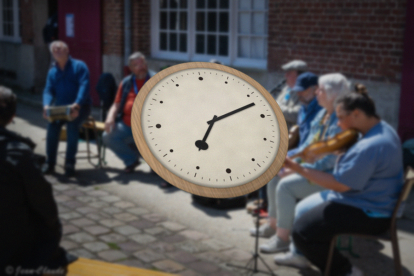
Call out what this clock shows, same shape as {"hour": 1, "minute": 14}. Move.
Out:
{"hour": 7, "minute": 12}
